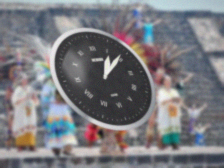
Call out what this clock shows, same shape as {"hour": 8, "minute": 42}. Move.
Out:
{"hour": 1, "minute": 9}
